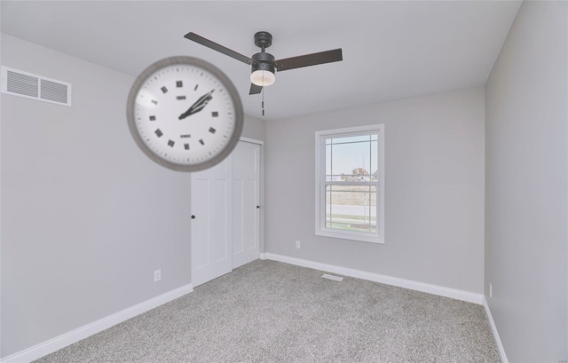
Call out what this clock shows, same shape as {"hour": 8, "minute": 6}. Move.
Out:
{"hour": 2, "minute": 9}
